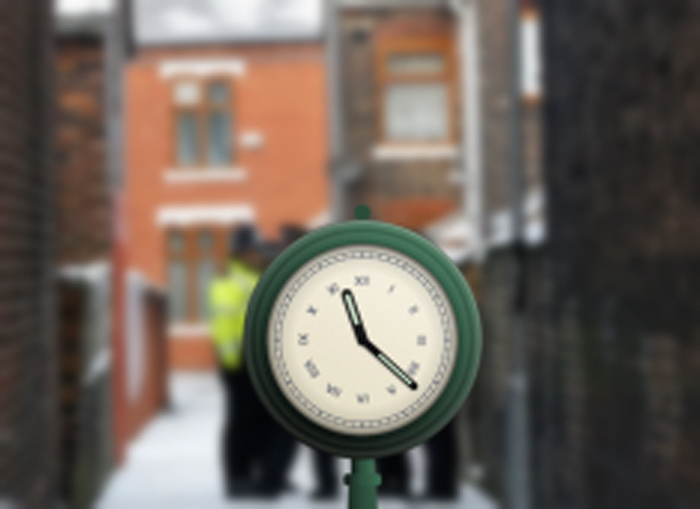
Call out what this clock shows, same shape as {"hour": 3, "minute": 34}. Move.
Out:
{"hour": 11, "minute": 22}
